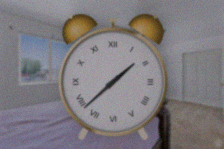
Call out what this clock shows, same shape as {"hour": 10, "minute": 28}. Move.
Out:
{"hour": 1, "minute": 38}
